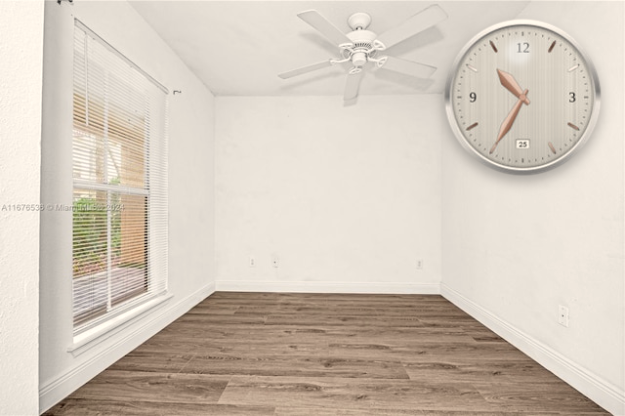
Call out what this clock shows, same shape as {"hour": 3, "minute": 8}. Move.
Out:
{"hour": 10, "minute": 35}
